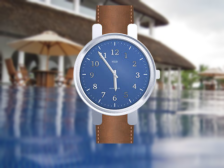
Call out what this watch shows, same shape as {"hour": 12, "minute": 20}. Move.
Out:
{"hour": 5, "minute": 54}
